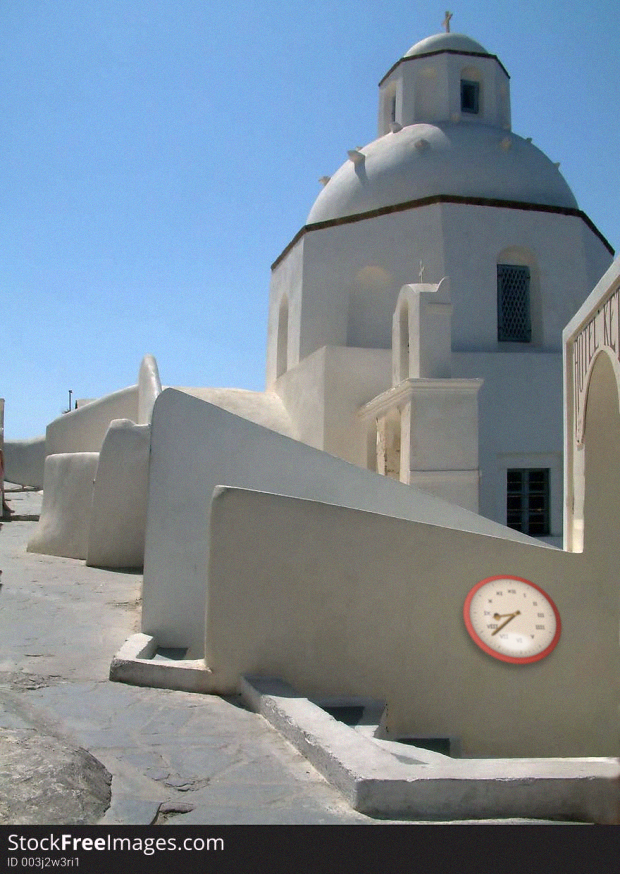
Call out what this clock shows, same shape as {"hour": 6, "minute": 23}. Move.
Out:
{"hour": 8, "minute": 38}
